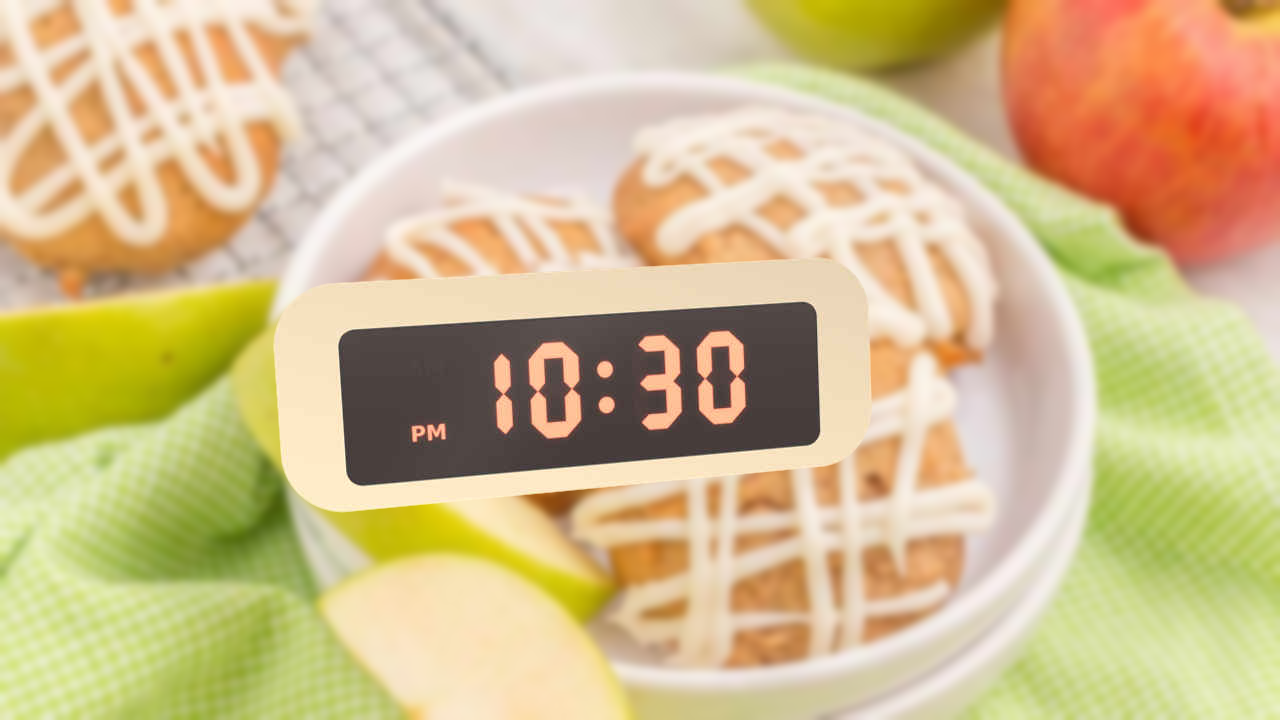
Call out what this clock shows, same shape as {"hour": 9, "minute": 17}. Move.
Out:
{"hour": 10, "minute": 30}
